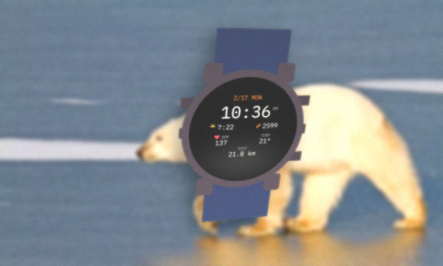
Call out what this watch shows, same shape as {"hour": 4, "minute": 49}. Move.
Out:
{"hour": 10, "minute": 36}
